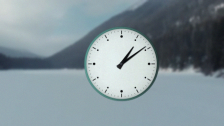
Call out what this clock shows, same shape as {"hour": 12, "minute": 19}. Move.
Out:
{"hour": 1, "minute": 9}
